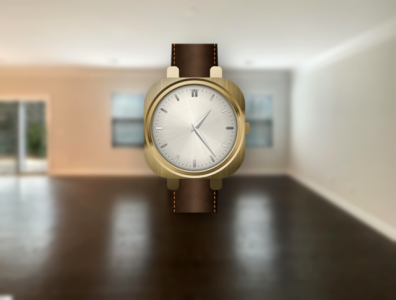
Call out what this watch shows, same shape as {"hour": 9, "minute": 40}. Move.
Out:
{"hour": 1, "minute": 24}
